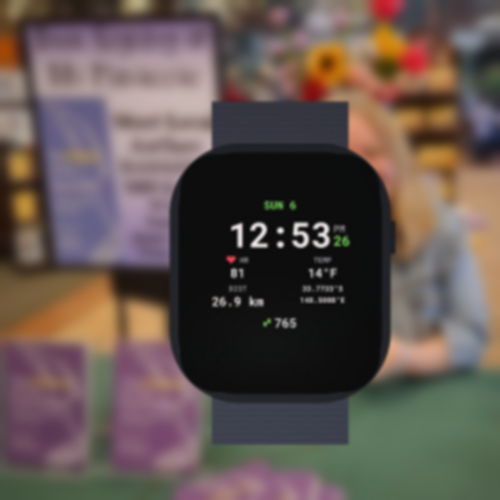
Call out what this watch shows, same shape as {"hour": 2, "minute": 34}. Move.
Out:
{"hour": 12, "minute": 53}
